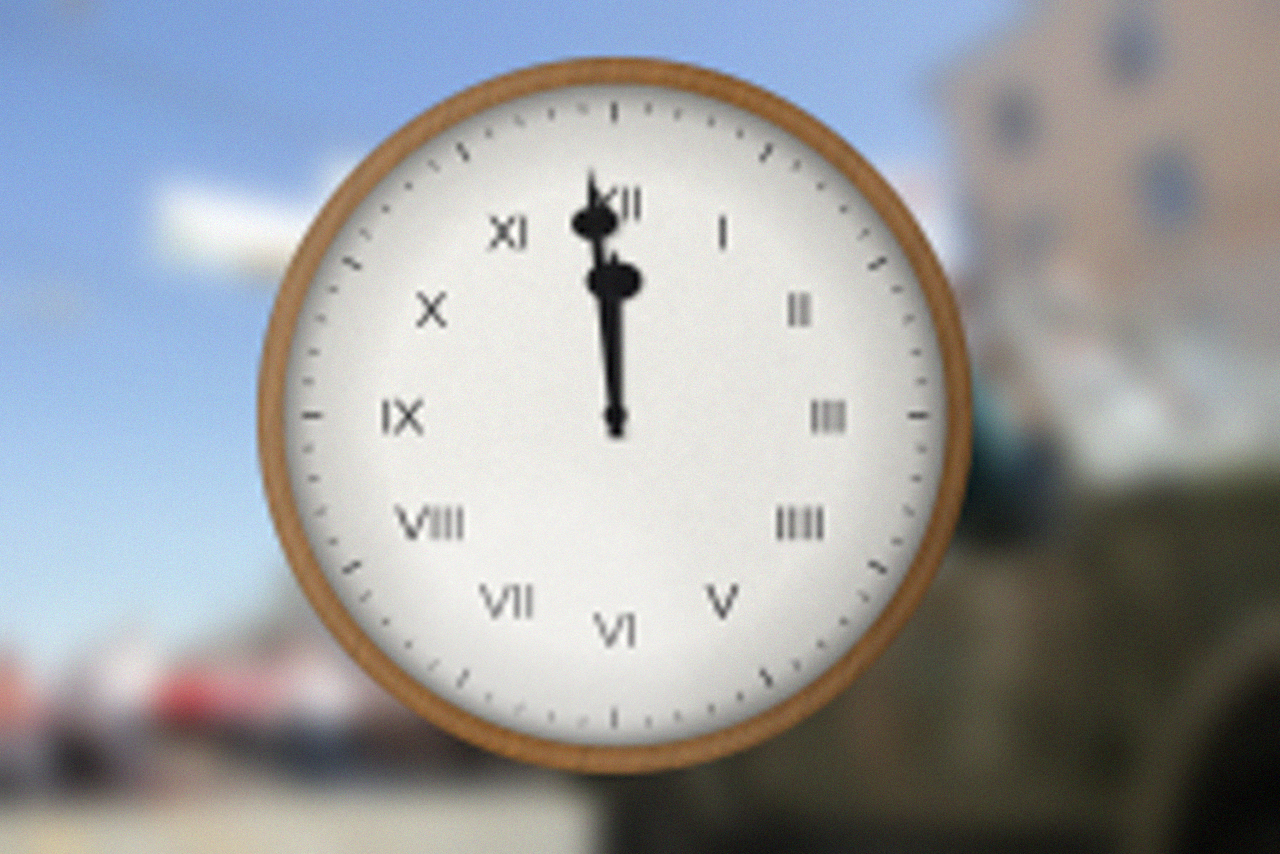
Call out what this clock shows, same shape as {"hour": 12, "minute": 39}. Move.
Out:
{"hour": 11, "minute": 59}
